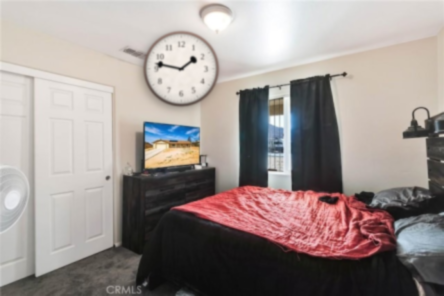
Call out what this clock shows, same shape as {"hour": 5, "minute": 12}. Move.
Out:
{"hour": 1, "minute": 47}
